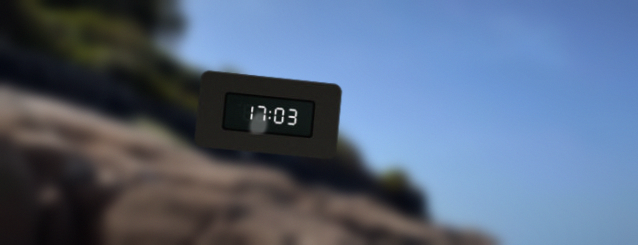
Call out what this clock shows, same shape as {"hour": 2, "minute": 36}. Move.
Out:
{"hour": 17, "minute": 3}
